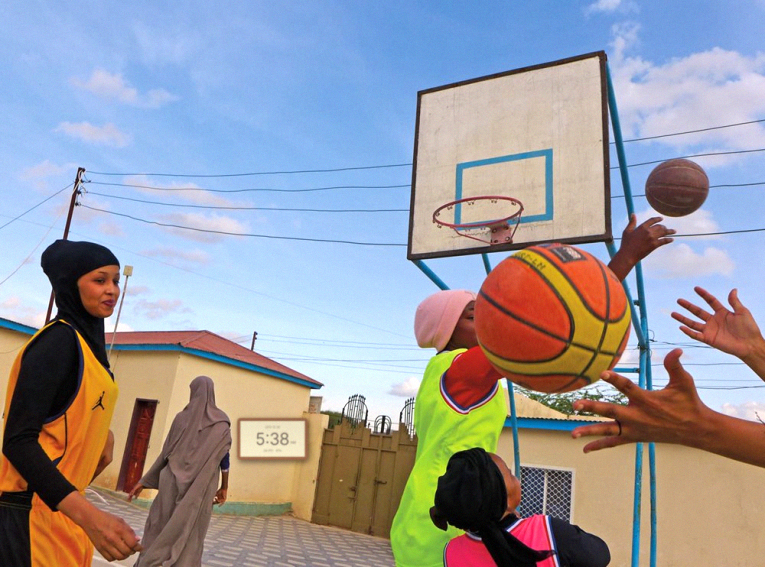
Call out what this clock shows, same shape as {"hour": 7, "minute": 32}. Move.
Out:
{"hour": 5, "minute": 38}
